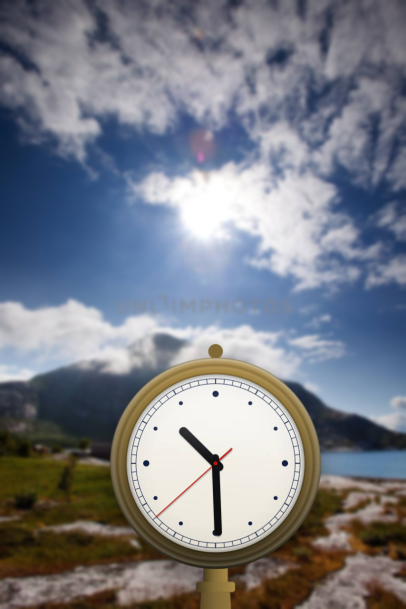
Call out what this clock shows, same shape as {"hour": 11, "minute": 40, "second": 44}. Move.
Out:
{"hour": 10, "minute": 29, "second": 38}
